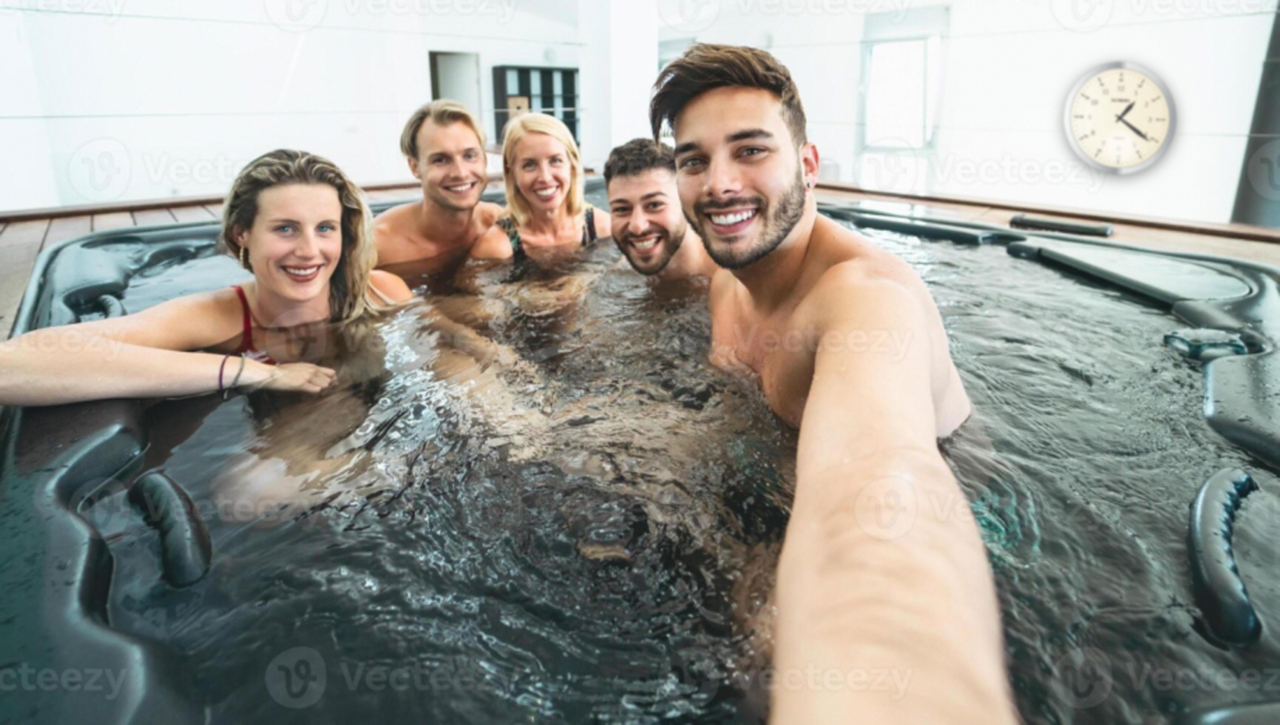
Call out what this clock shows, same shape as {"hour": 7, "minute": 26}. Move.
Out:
{"hour": 1, "minute": 21}
